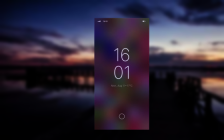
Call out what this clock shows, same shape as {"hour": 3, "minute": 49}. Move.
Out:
{"hour": 16, "minute": 1}
